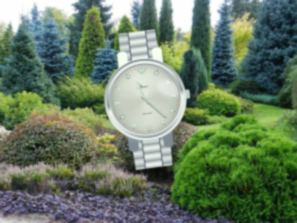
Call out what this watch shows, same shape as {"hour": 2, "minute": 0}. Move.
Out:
{"hour": 11, "minute": 23}
